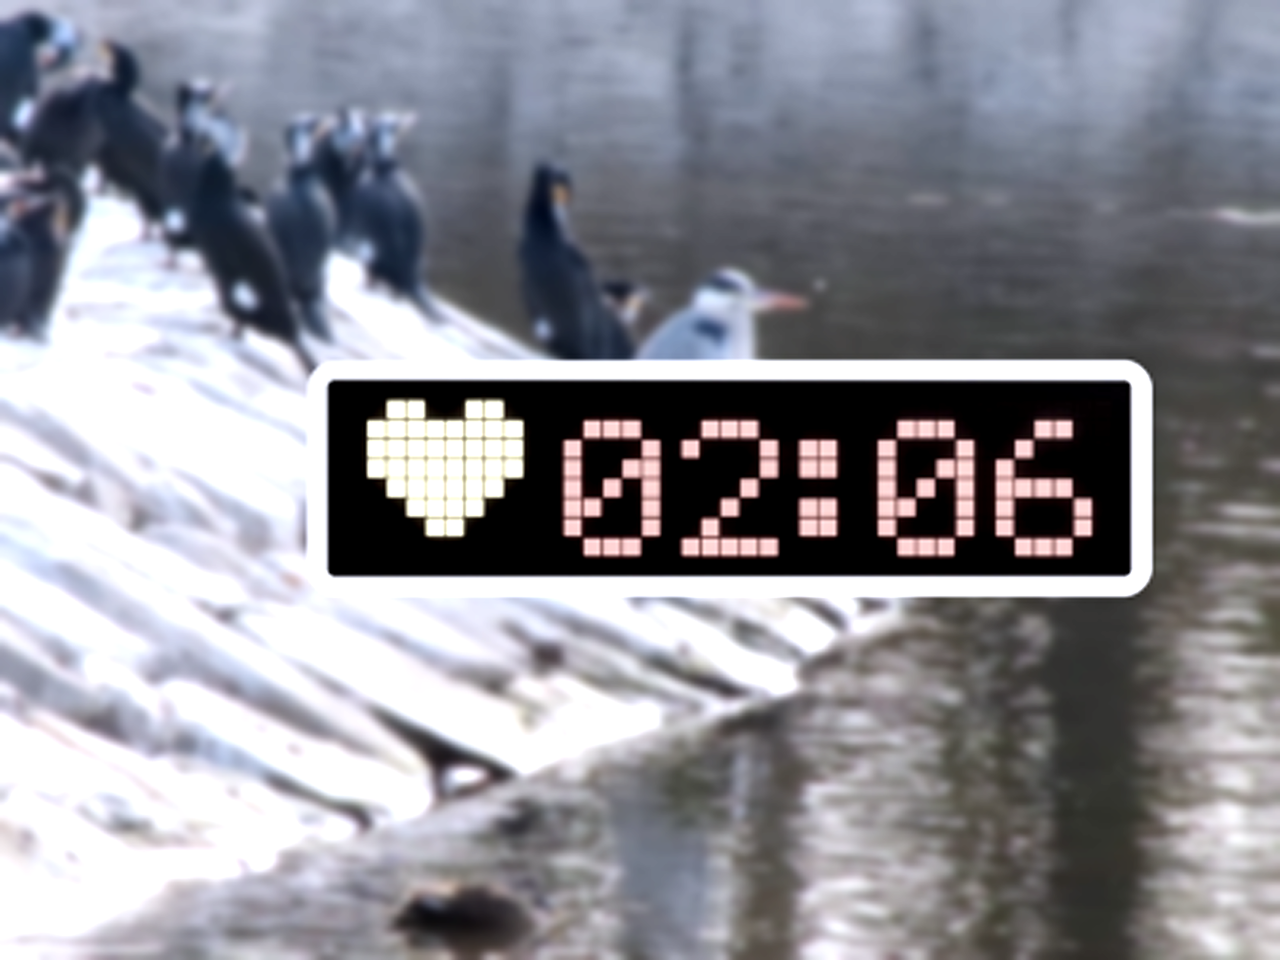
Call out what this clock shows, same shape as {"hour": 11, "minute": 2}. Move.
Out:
{"hour": 2, "minute": 6}
